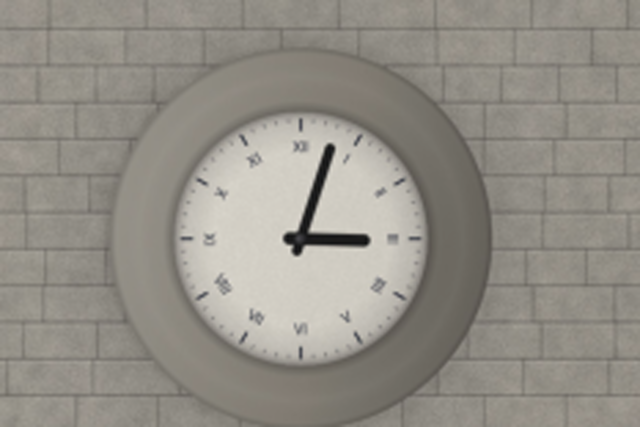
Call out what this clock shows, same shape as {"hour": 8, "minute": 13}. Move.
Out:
{"hour": 3, "minute": 3}
